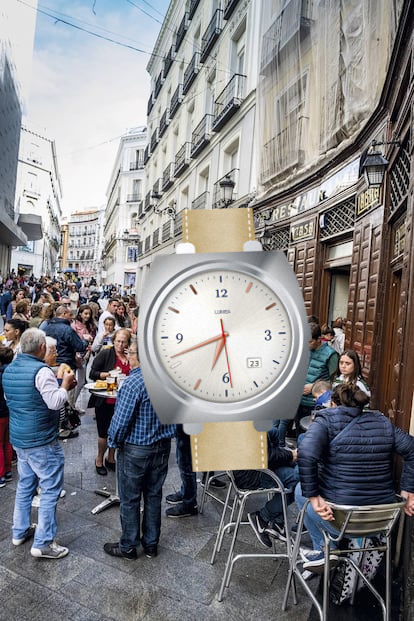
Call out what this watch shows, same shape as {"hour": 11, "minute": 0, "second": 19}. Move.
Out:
{"hour": 6, "minute": 41, "second": 29}
